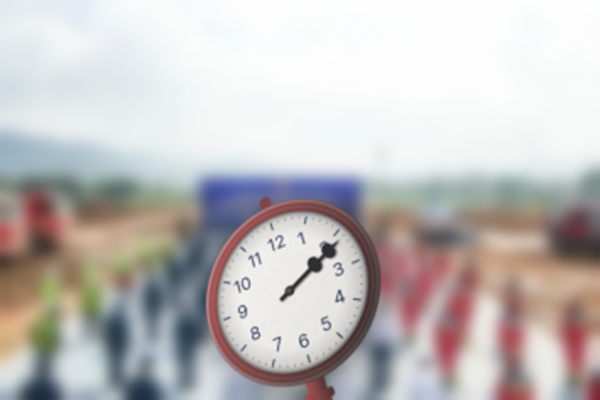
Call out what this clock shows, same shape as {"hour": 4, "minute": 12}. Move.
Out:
{"hour": 2, "minute": 11}
